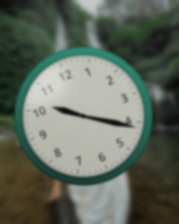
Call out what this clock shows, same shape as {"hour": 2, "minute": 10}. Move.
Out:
{"hour": 10, "minute": 21}
